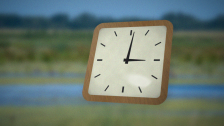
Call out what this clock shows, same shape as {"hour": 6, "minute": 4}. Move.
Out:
{"hour": 3, "minute": 1}
